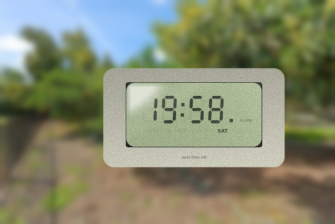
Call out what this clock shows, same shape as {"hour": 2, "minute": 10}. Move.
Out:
{"hour": 19, "minute": 58}
